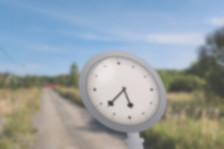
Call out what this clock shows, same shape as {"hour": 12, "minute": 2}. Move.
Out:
{"hour": 5, "minute": 38}
